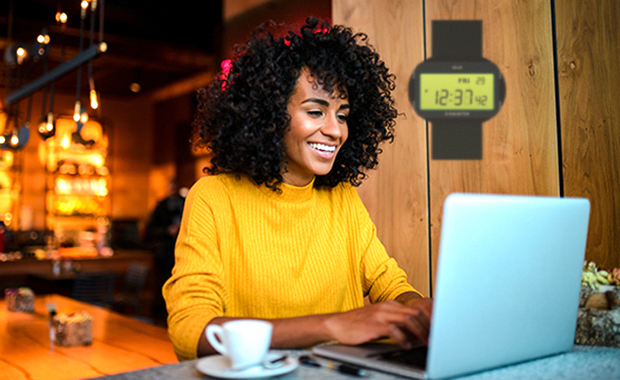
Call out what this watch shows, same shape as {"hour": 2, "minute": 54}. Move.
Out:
{"hour": 12, "minute": 37}
